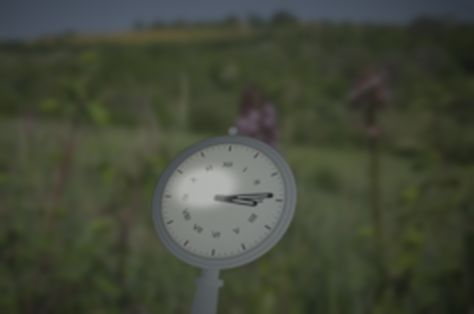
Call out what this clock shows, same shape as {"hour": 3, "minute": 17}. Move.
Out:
{"hour": 3, "minute": 14}
